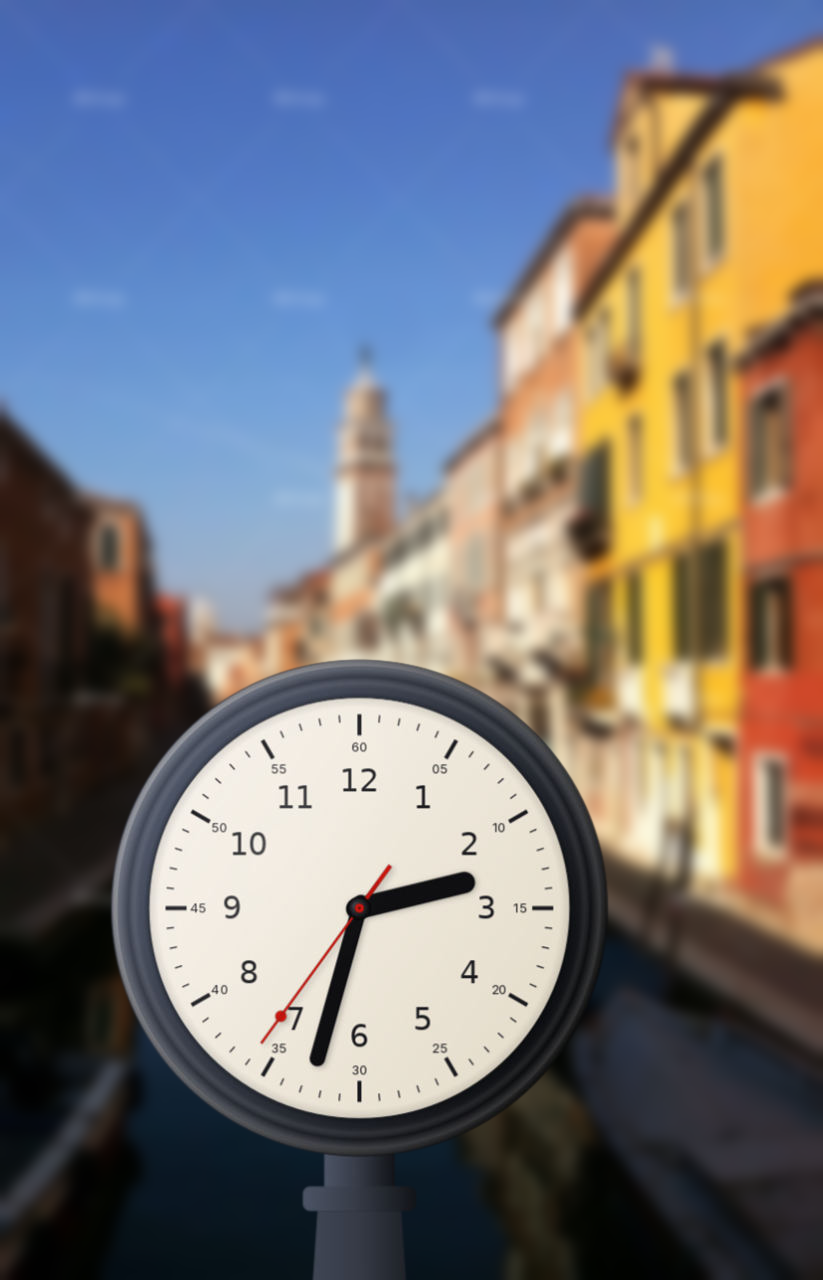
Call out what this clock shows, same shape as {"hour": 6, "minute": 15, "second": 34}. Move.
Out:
{"hour": 2, "minute": 32, "second": 36}
